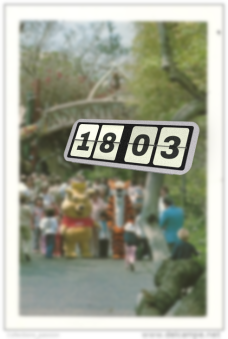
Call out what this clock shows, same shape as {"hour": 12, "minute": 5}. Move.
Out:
{"hour": 18, "minute": 3}
